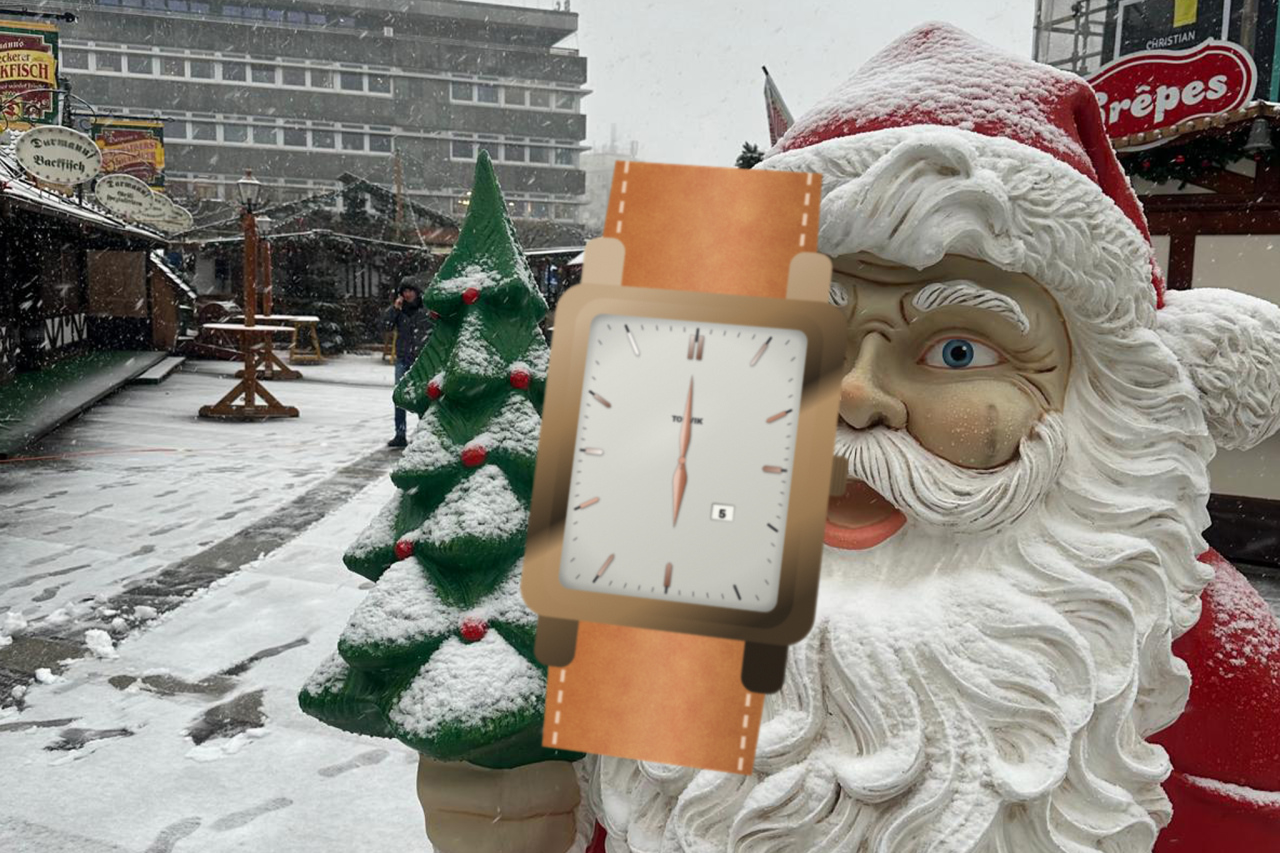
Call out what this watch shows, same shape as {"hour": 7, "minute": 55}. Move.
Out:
{"hour": 6, "minute": 0}
